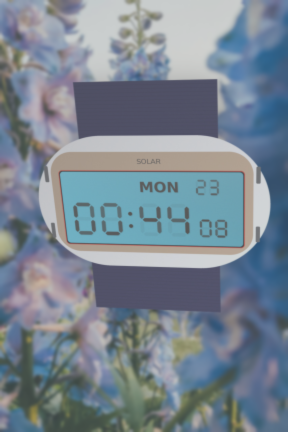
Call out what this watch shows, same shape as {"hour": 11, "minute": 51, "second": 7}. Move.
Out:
{"hour": 0, "minute": 44, "second": 8}
